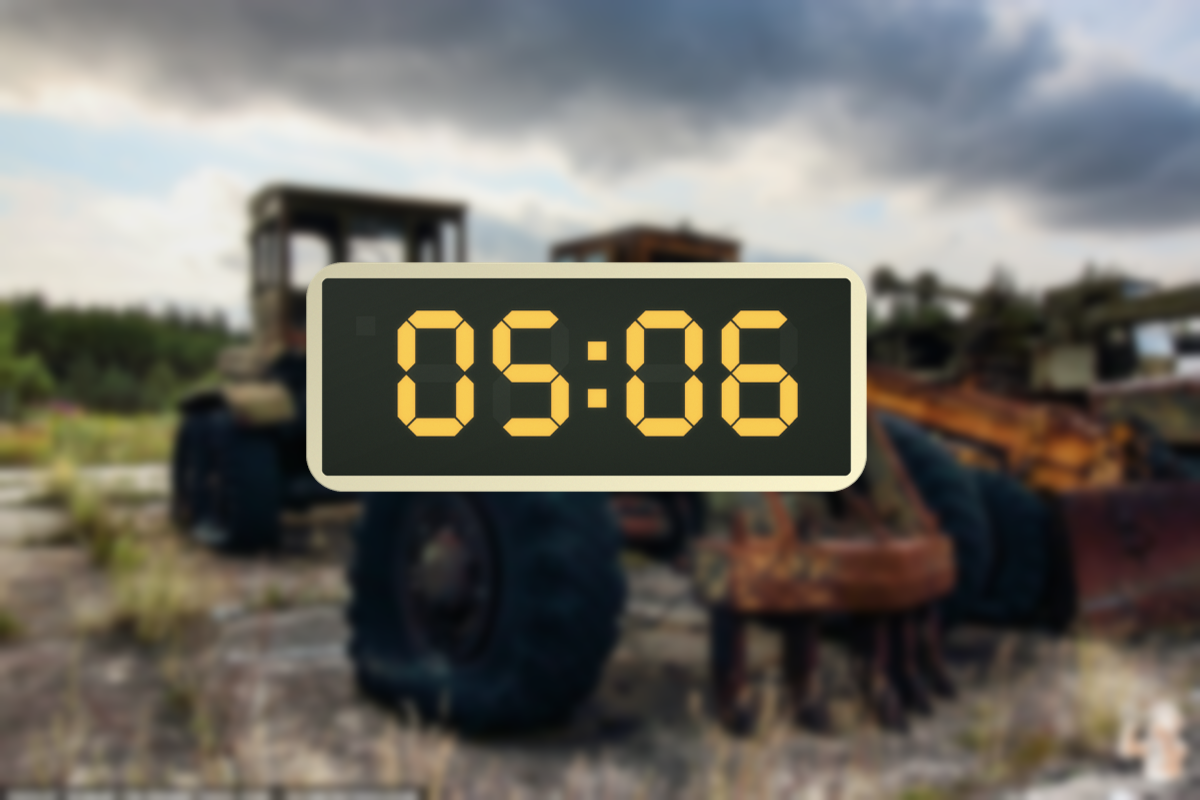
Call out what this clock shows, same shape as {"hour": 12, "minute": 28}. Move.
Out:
{"hour": 5, "minute": 6}
